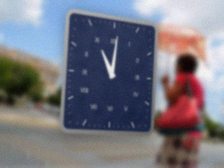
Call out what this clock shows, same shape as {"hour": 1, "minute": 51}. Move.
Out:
{"hour": 11, "minute": 1}
